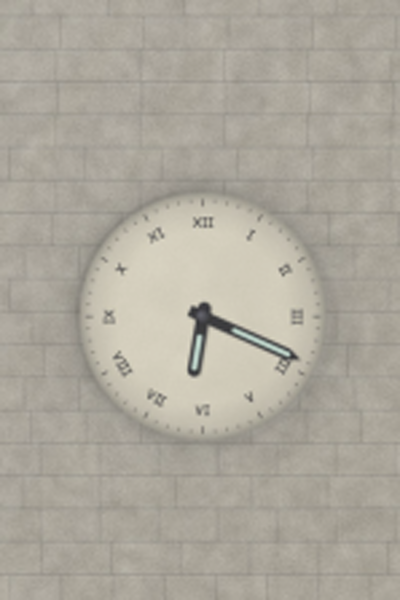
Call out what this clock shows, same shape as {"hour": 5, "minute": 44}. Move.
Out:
{"hour": 6, "minute": 19}
